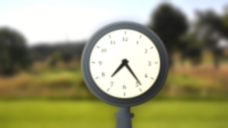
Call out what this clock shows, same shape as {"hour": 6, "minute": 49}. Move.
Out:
{"hour": 7, "minute": 24}
